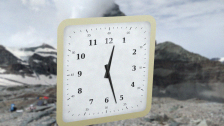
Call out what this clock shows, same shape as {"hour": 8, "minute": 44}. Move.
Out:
{"hour": 12, "minute": 27}
